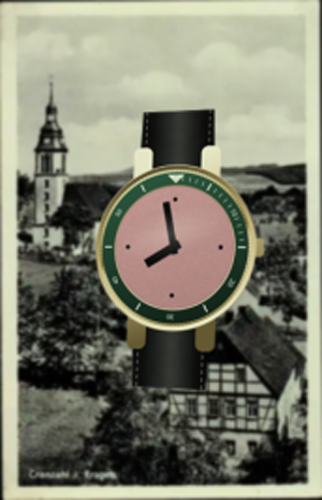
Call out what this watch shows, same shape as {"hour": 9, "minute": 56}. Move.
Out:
{"hour": 7, "minute": 58}
